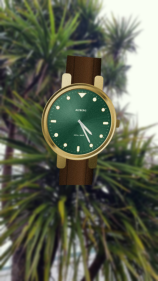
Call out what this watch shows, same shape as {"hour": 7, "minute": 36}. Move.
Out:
{"hour": 4, "minute": 25}
